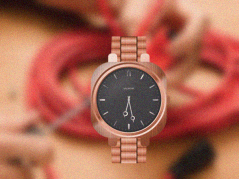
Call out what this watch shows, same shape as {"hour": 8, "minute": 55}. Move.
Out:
{"hour": 6, "minute": 28}
